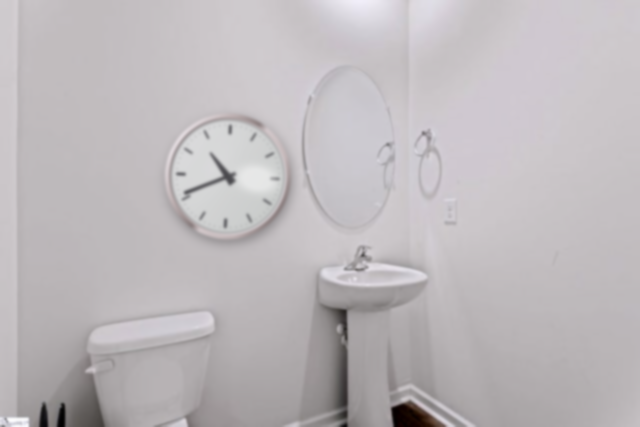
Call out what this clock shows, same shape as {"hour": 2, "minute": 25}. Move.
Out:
{"hour": 10, "minute": 41}
